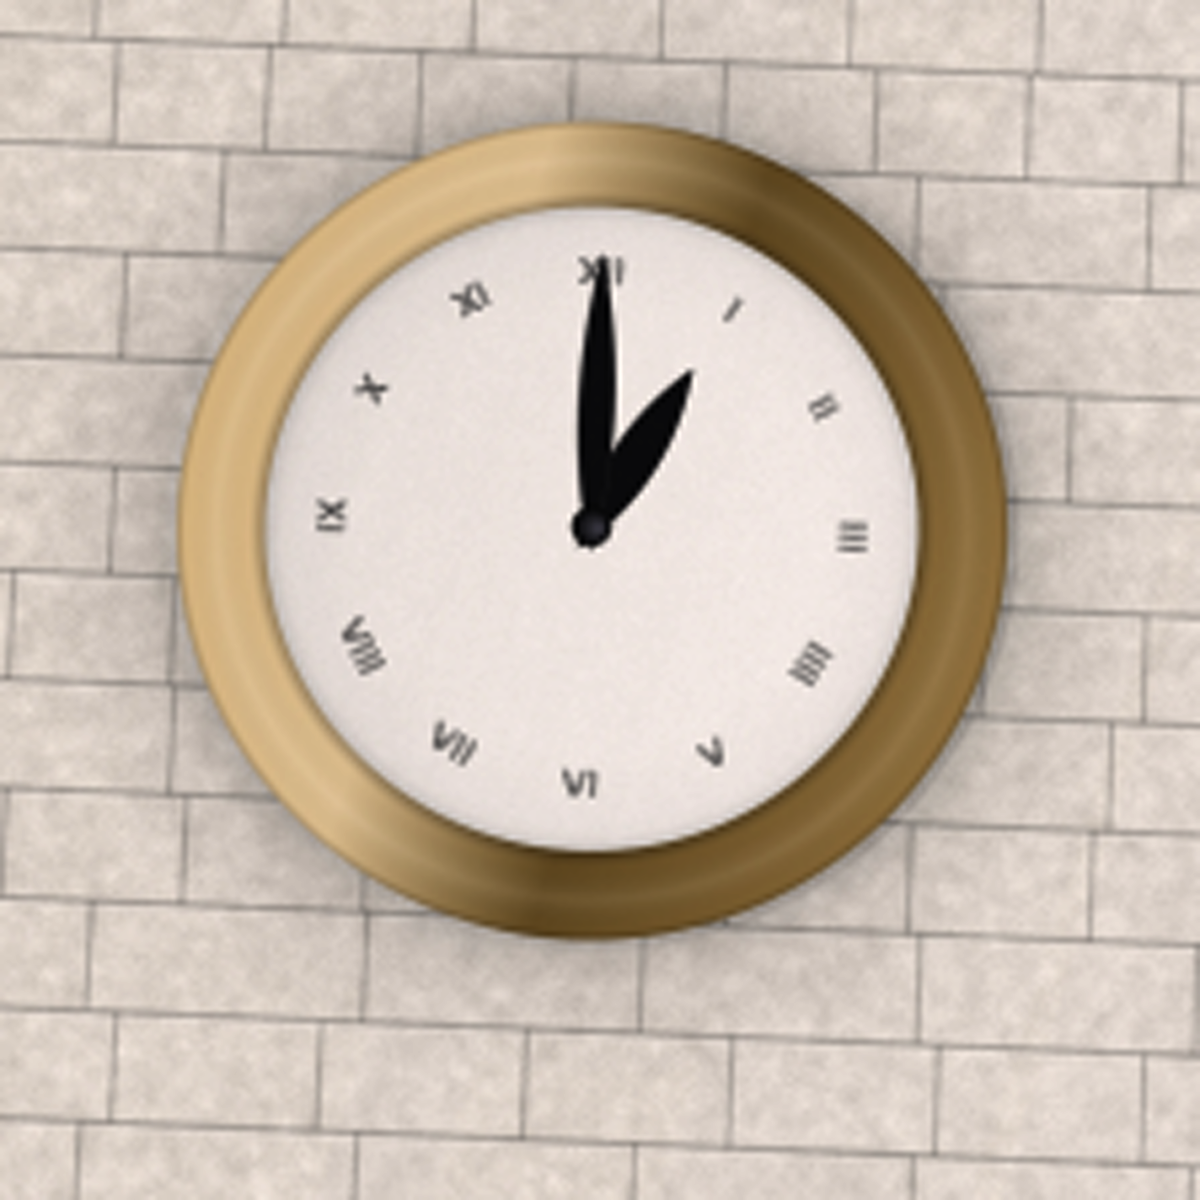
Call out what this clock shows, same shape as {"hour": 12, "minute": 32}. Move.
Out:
{"hour": 1, "minute": 0}
